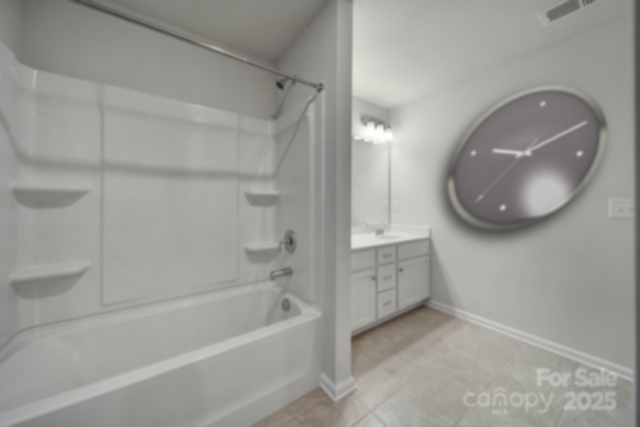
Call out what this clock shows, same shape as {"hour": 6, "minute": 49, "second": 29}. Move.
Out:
{"hour": 9, "minute": 9, "second": 35}
